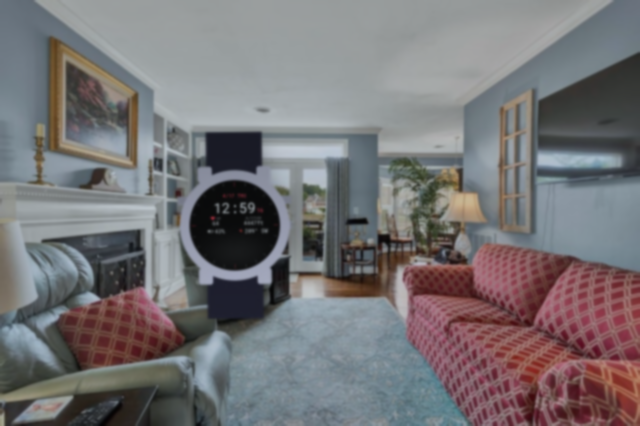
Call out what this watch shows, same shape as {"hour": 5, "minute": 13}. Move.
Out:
{"hour": 12, "minute": 59}
